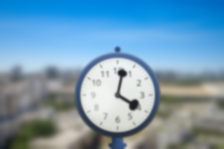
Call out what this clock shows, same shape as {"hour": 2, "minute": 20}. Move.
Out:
{"hour": 4, "minute": 2}
